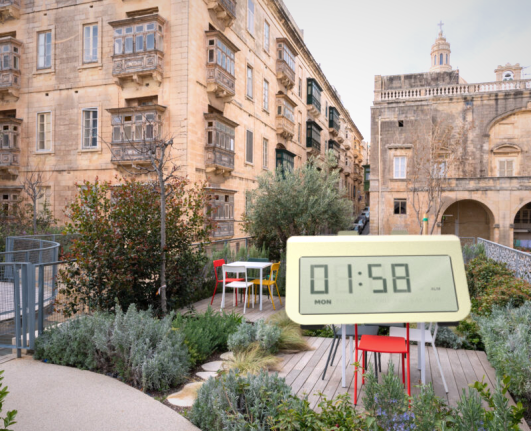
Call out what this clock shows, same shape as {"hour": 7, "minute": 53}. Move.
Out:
{"hour": 1, "minute": 58}
